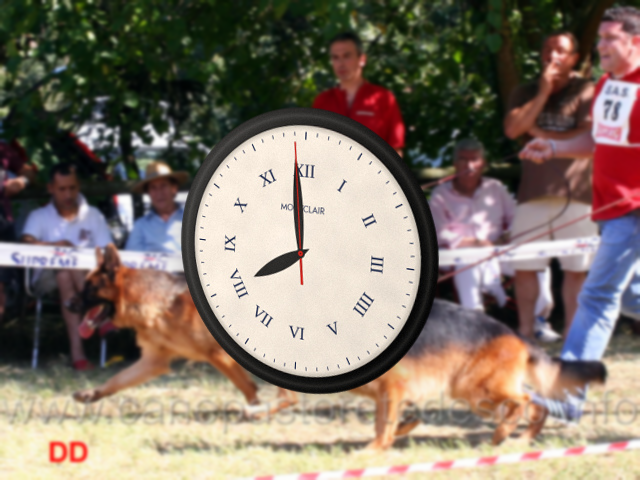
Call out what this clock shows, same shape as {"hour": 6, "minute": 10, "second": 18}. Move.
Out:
{"hour": 7, "minute": 58, "second": 59}
